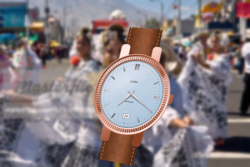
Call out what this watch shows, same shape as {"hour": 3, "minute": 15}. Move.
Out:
{"hour": 7, "minute": 20}
